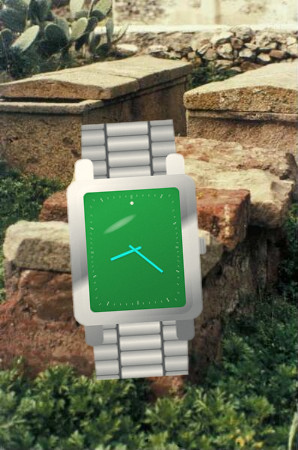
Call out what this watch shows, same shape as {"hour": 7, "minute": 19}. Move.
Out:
{"hour": 8, "minute": 22}
